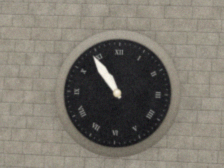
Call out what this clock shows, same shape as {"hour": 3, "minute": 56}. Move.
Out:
{"hour": 10, "minute": 54}
